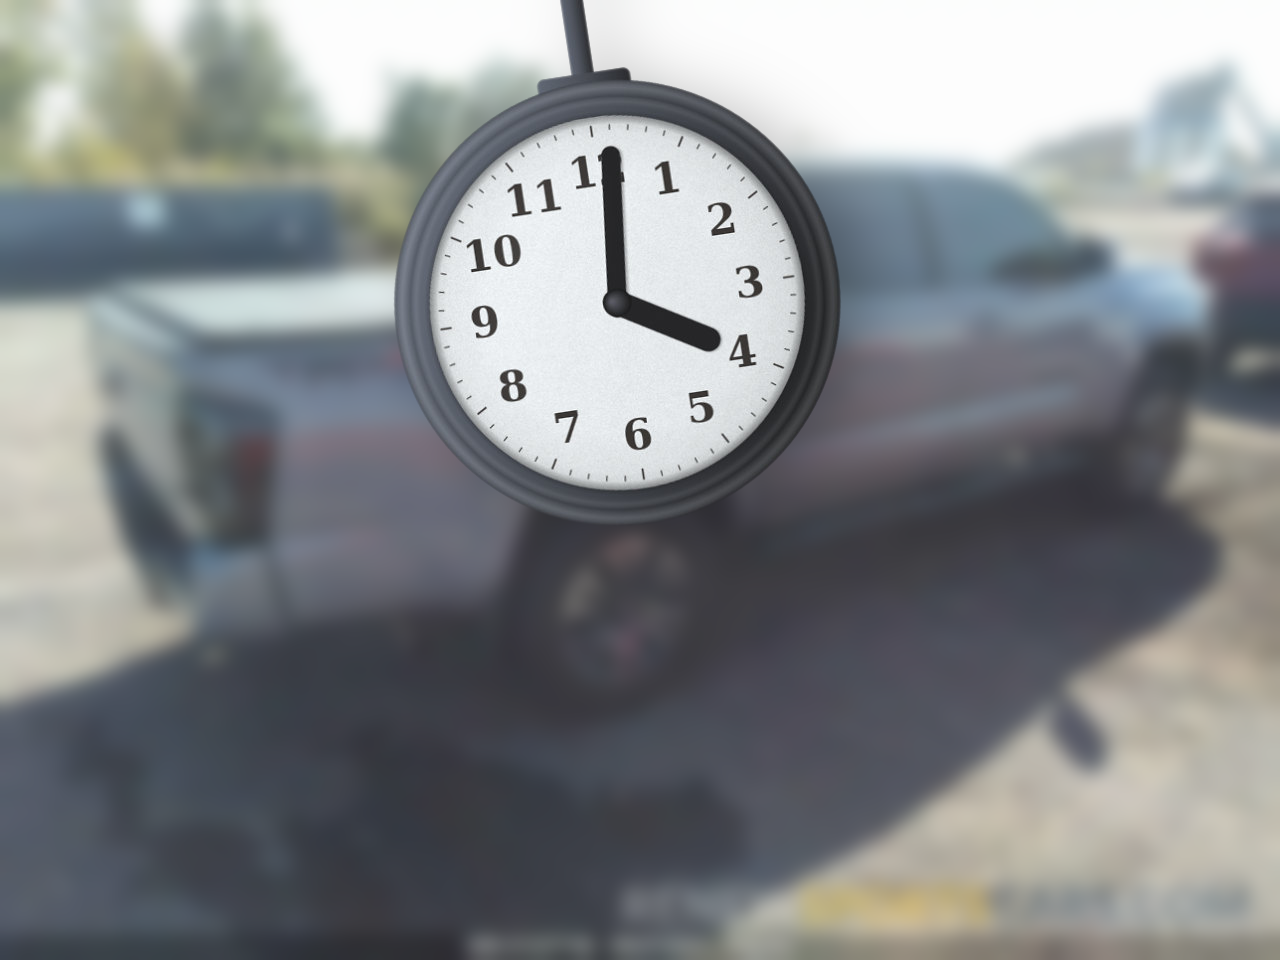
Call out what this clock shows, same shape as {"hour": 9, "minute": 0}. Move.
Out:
{"hour": 4, "minute": 1}
